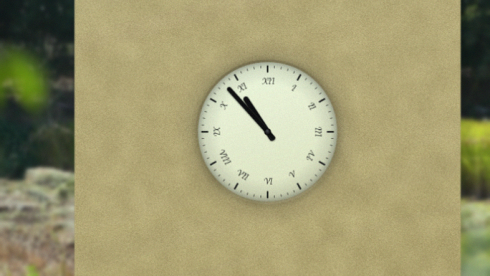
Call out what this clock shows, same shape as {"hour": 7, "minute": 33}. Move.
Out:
{"hour": 10, "minute": 53}
